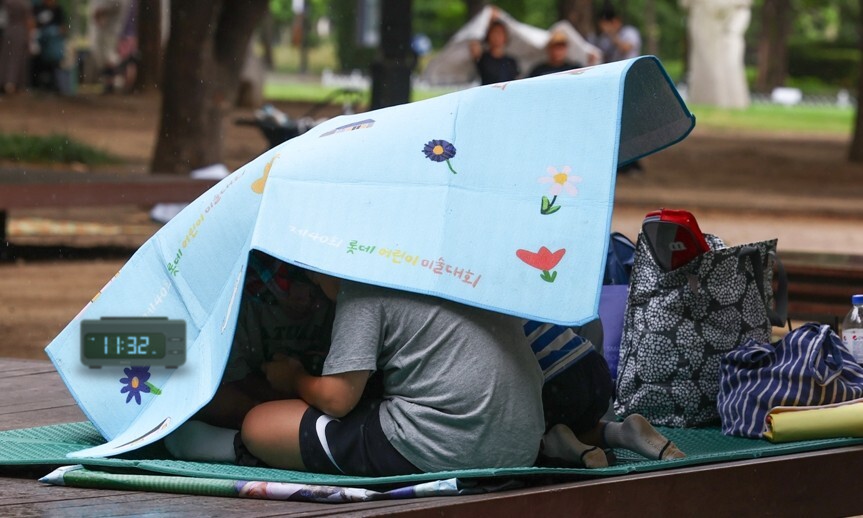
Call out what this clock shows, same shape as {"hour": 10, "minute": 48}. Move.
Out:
{"hour": 11, "minute": 32}
